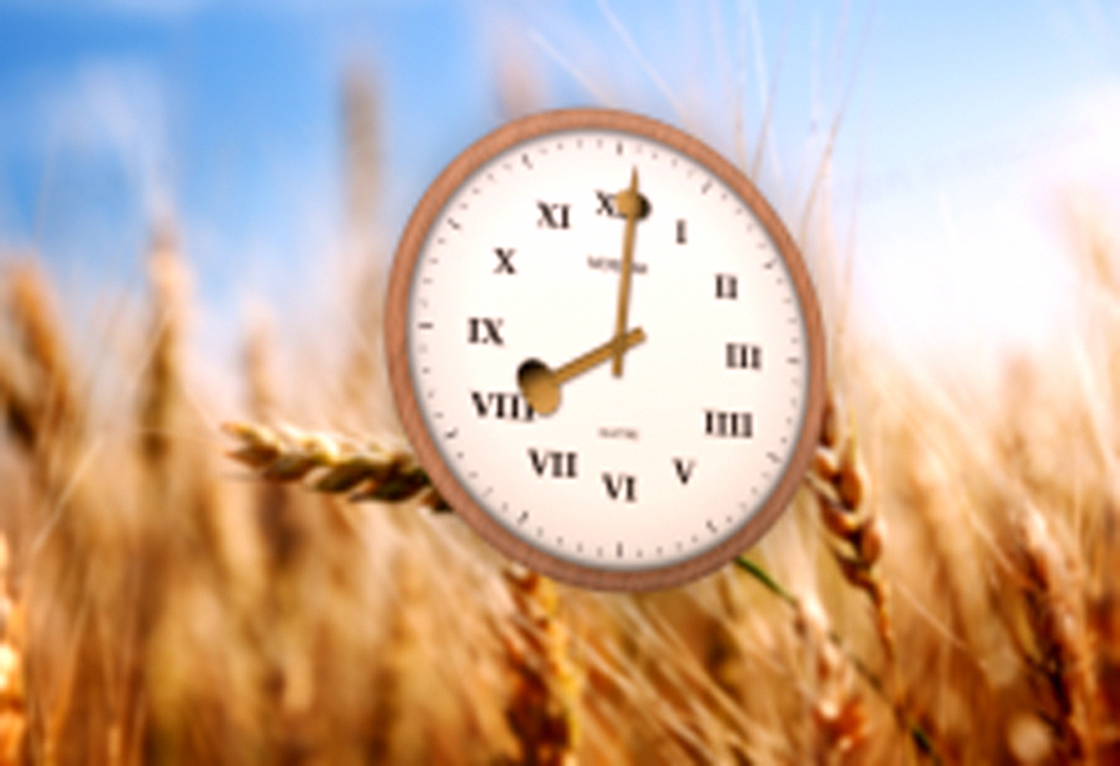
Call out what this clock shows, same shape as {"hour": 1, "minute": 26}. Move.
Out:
{"hour": 8, "minute": 1}
